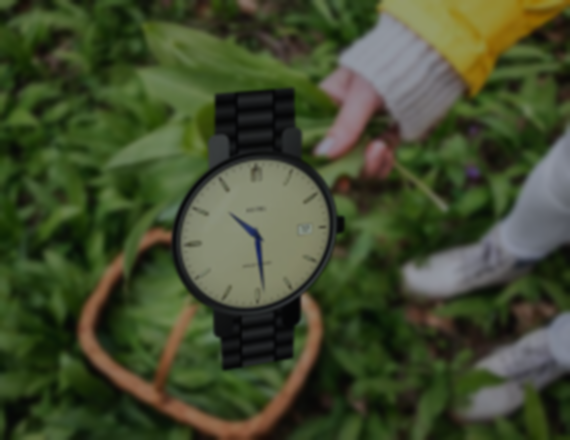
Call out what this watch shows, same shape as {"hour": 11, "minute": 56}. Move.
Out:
{"hour": 10, "minute": 29}
